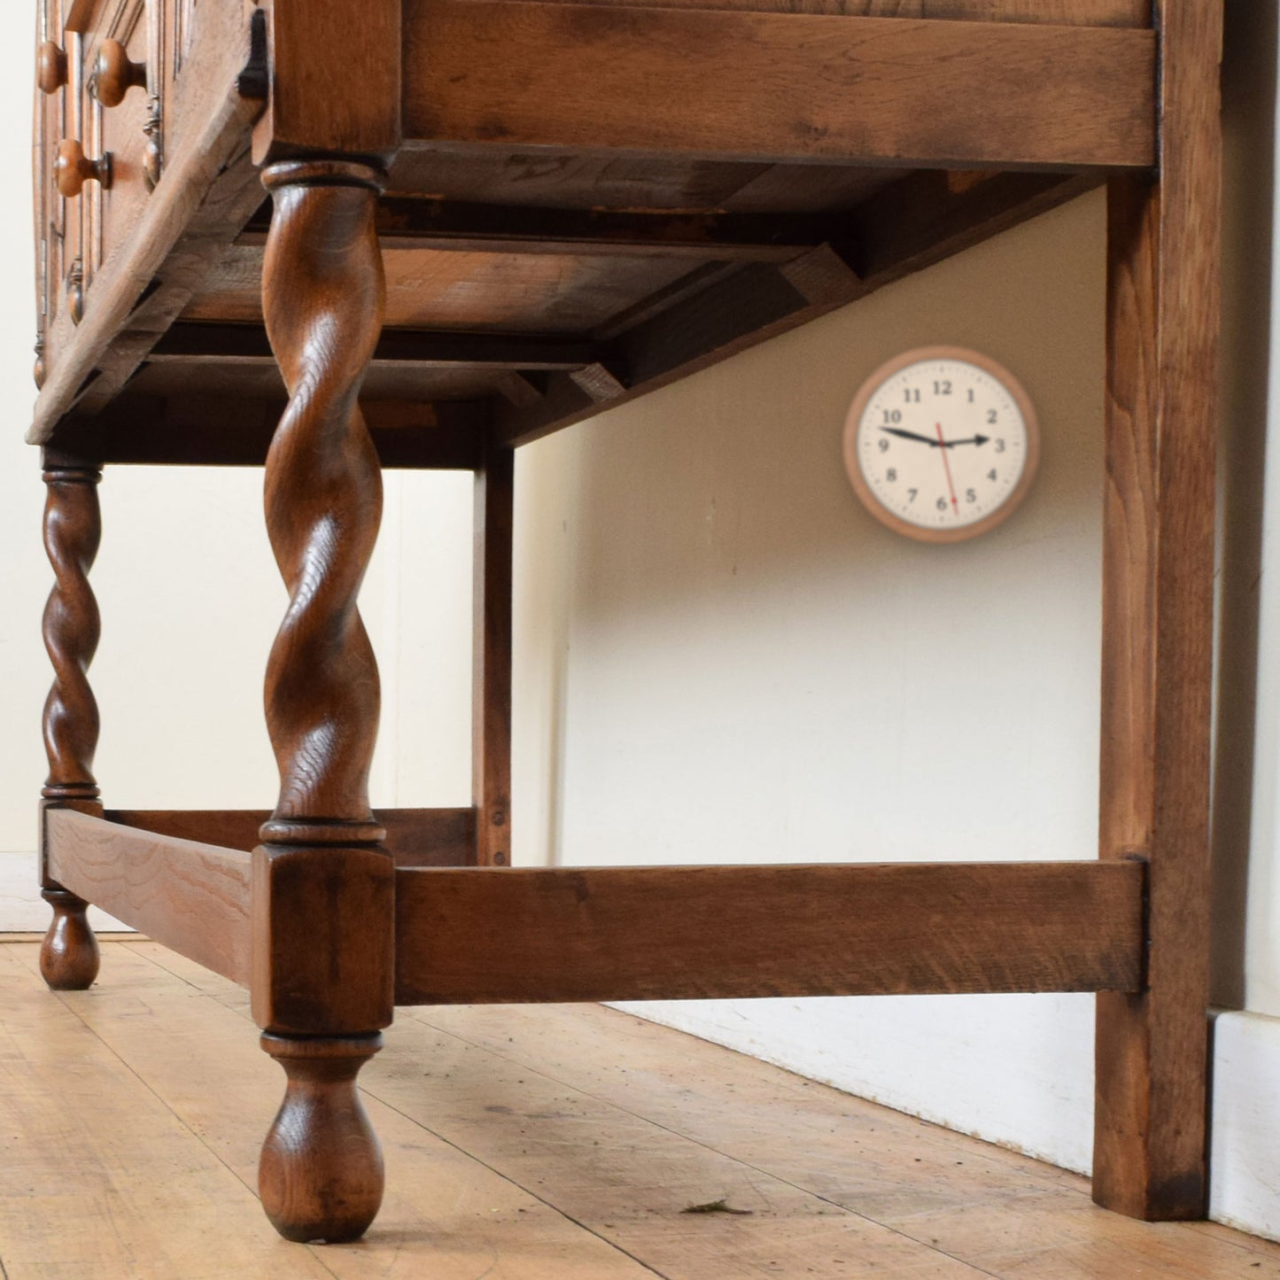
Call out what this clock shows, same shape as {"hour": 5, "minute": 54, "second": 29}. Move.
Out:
{"hour": 2, "minute": 47, "second": 28}
